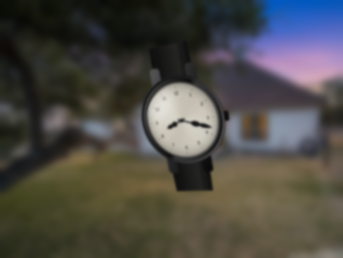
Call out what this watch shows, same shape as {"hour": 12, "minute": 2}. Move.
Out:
{"hour": 8, "minute": 18}
